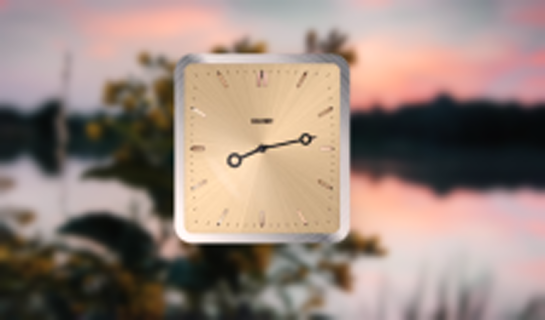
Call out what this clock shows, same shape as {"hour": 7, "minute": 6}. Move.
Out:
{"hour": 8, "minute": 13}
